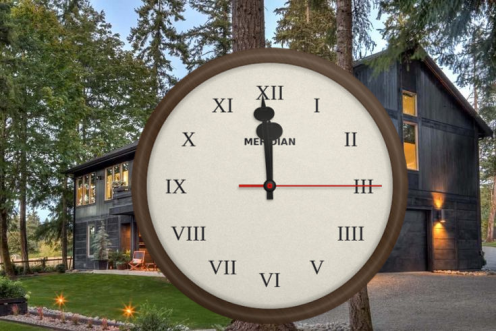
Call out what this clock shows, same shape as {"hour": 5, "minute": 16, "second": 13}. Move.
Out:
{"hour": 11, "minute": 59, "second": 15}
